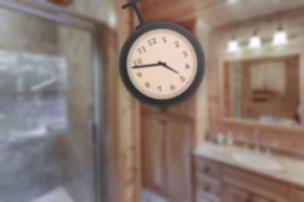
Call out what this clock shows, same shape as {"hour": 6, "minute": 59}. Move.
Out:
{"hour": 4, "minute": 48}
